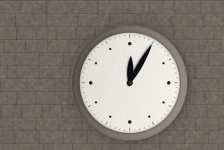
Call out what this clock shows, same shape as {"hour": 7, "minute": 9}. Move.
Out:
{"hour": 12, "minute": 5}
